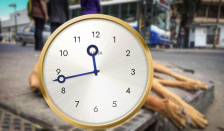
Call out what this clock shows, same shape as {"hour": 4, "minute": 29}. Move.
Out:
{"hour": 11, "minute": 43}
